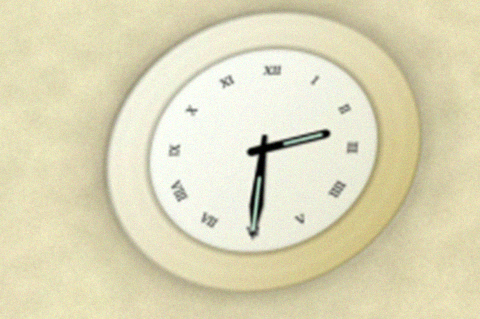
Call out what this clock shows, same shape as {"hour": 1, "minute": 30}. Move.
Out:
{"hour": 2, "minute": 30}
